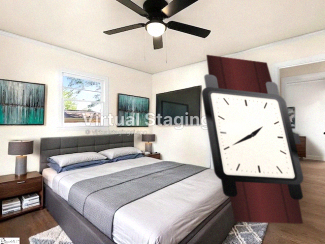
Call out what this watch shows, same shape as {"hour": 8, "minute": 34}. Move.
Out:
{"hour": 1, "minute": 40}
